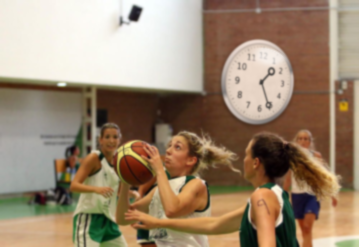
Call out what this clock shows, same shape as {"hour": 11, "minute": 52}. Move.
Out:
{"hour": 1, "minute": 26}
